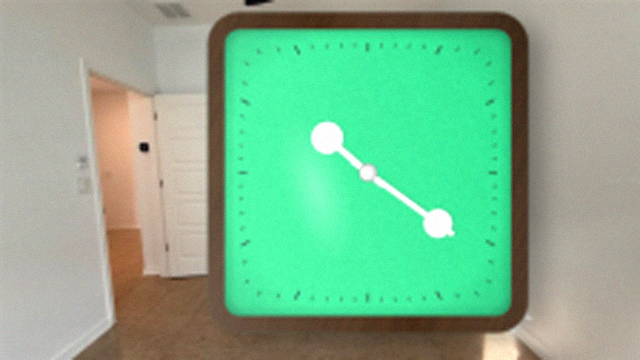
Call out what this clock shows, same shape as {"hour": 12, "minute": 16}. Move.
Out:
{"hour": 10, "minute": 21}
